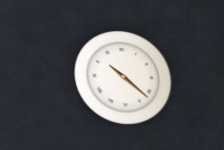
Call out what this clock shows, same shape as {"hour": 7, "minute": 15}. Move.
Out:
{"hour": 10, "minute": 22}
